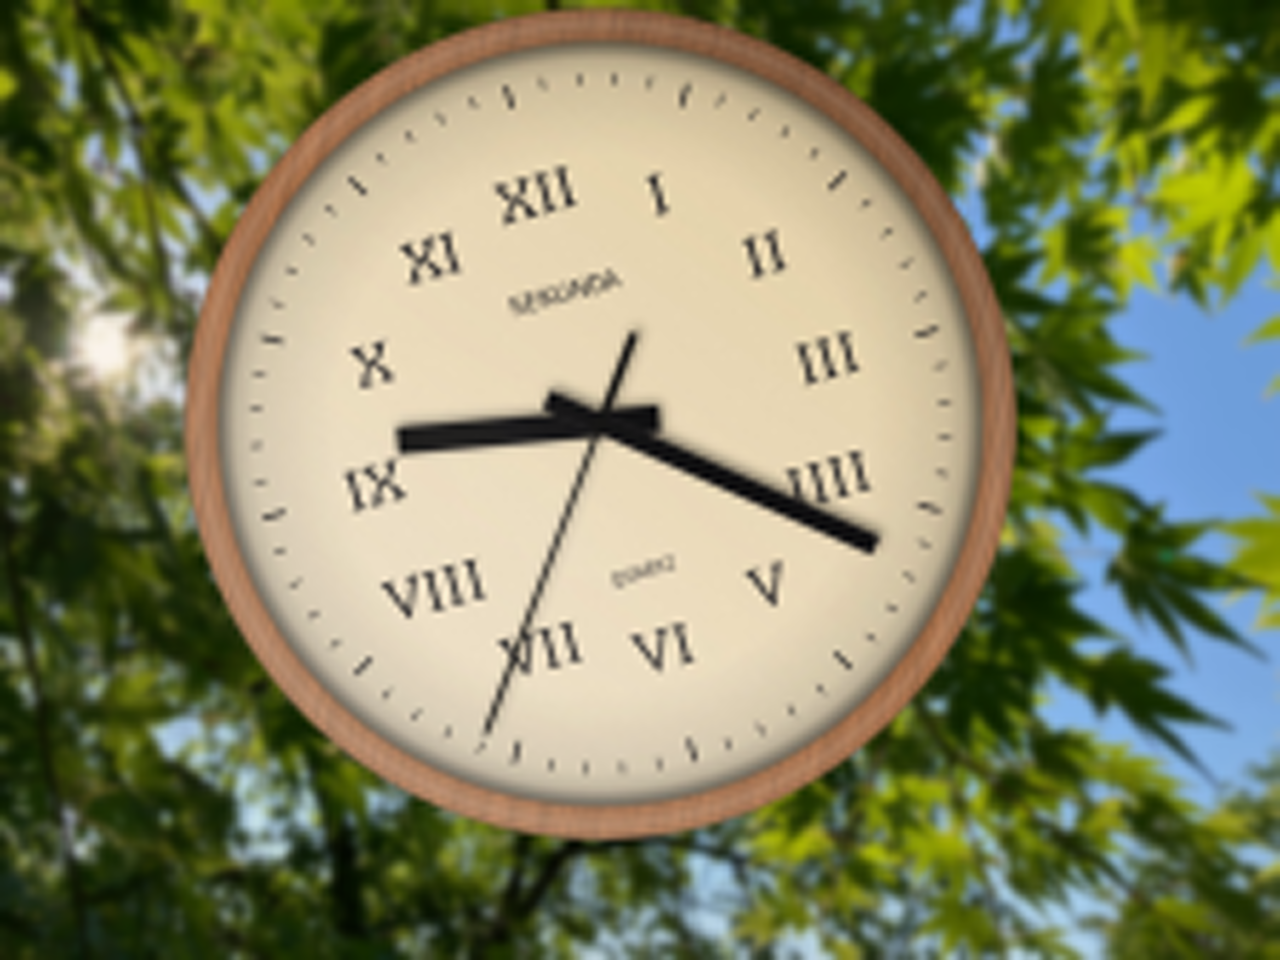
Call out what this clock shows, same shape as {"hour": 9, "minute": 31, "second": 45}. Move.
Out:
{"hour": 9, "minute": 21, "second": 36}
